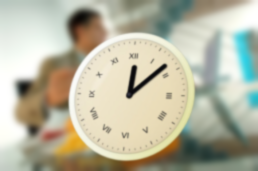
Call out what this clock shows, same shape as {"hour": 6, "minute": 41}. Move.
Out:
{"hour": 12, "minute": 8}
